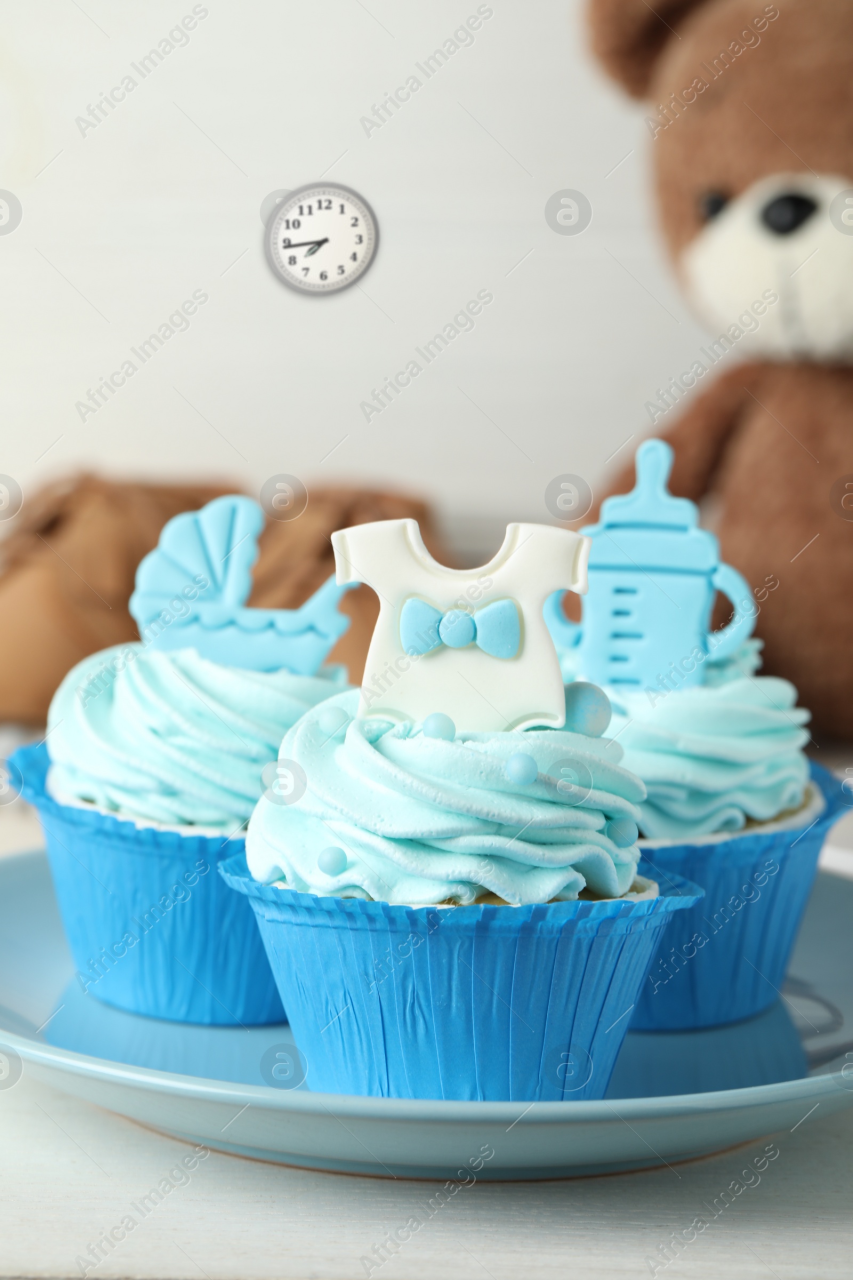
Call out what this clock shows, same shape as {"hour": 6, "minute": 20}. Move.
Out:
{"hour": 7, "minute": 44}
